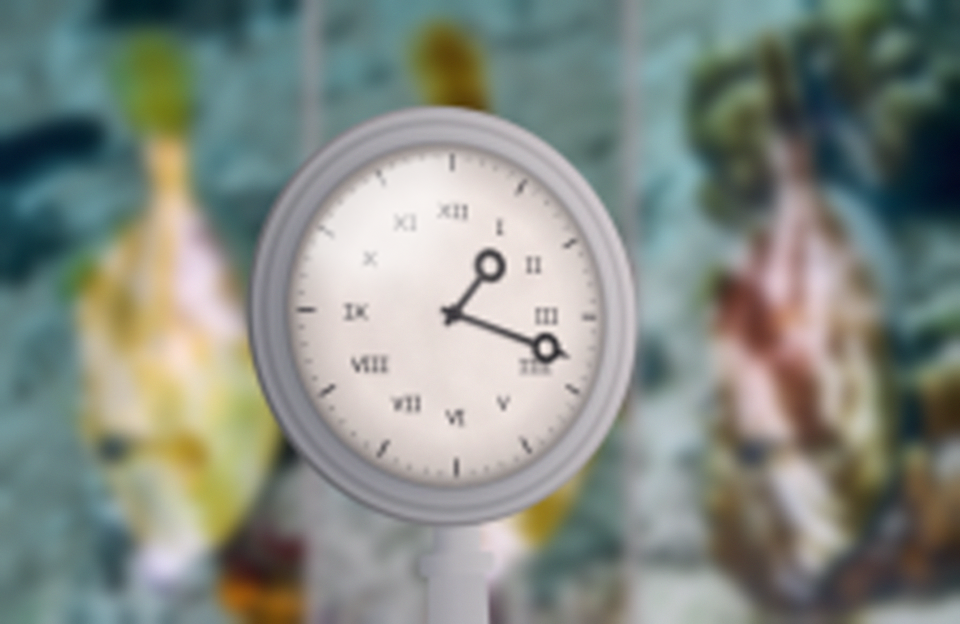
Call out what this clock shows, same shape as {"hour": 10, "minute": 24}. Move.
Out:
{"hour": 1, "minute": 18}
